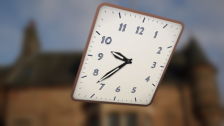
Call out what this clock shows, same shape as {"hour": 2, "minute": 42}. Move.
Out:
{"hour": 9, "minute": 37}
